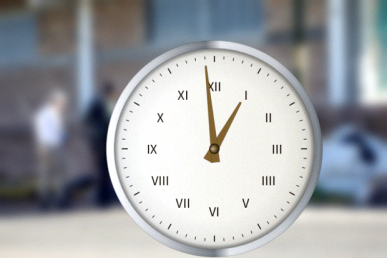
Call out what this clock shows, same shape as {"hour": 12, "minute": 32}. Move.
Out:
{"hour": 12, "minute": 59}
